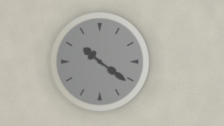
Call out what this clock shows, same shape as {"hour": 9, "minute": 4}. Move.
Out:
{"hour": 10, "minute": 21}
